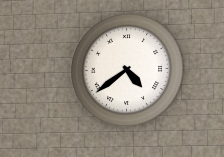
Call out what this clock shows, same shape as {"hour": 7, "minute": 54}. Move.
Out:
{"hour": 4, "minute": 39}
